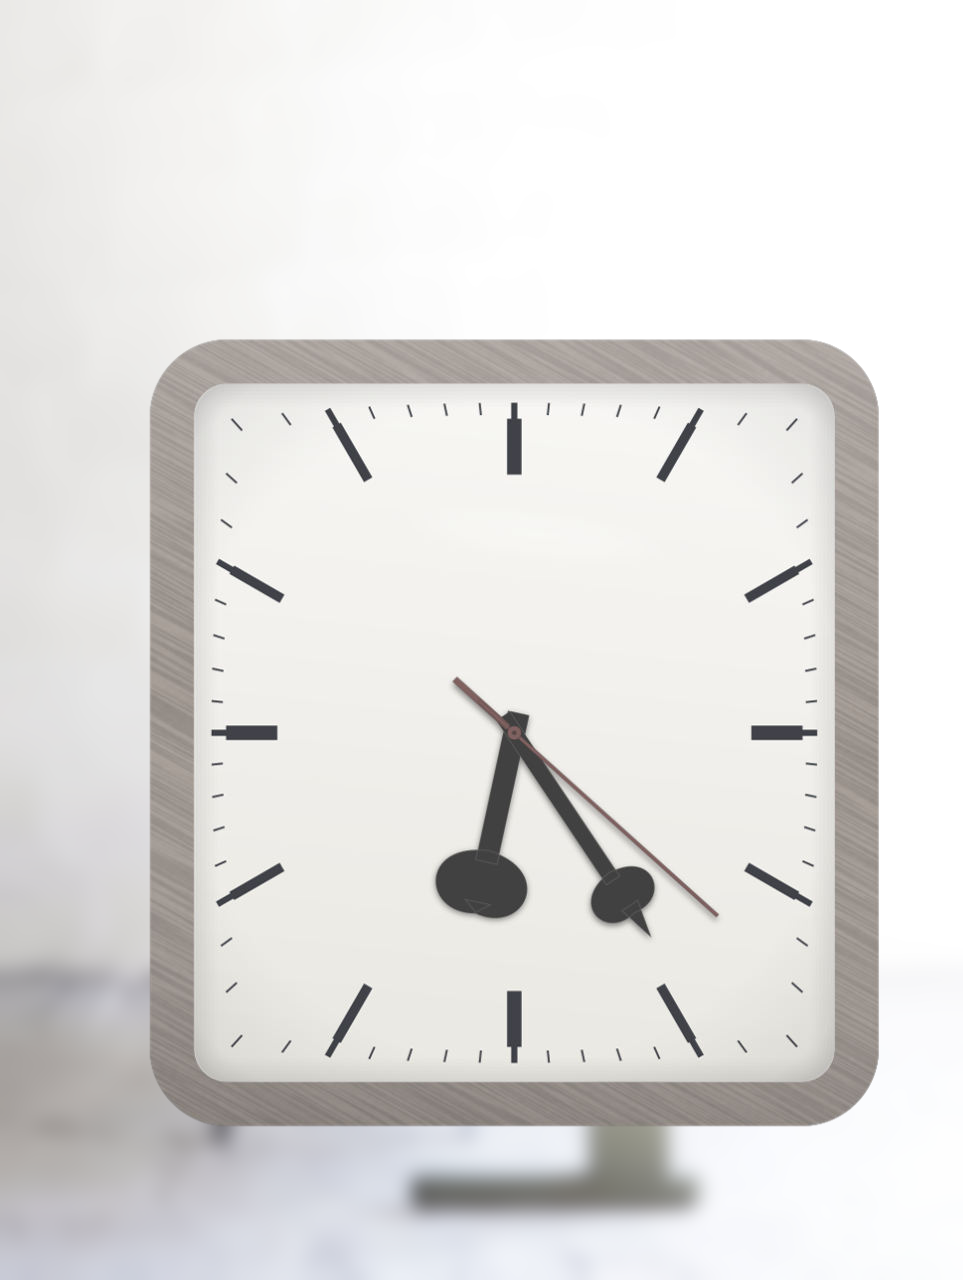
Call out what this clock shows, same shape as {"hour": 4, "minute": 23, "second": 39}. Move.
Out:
{"hour": 6, "minute": 24, "second": 22}
